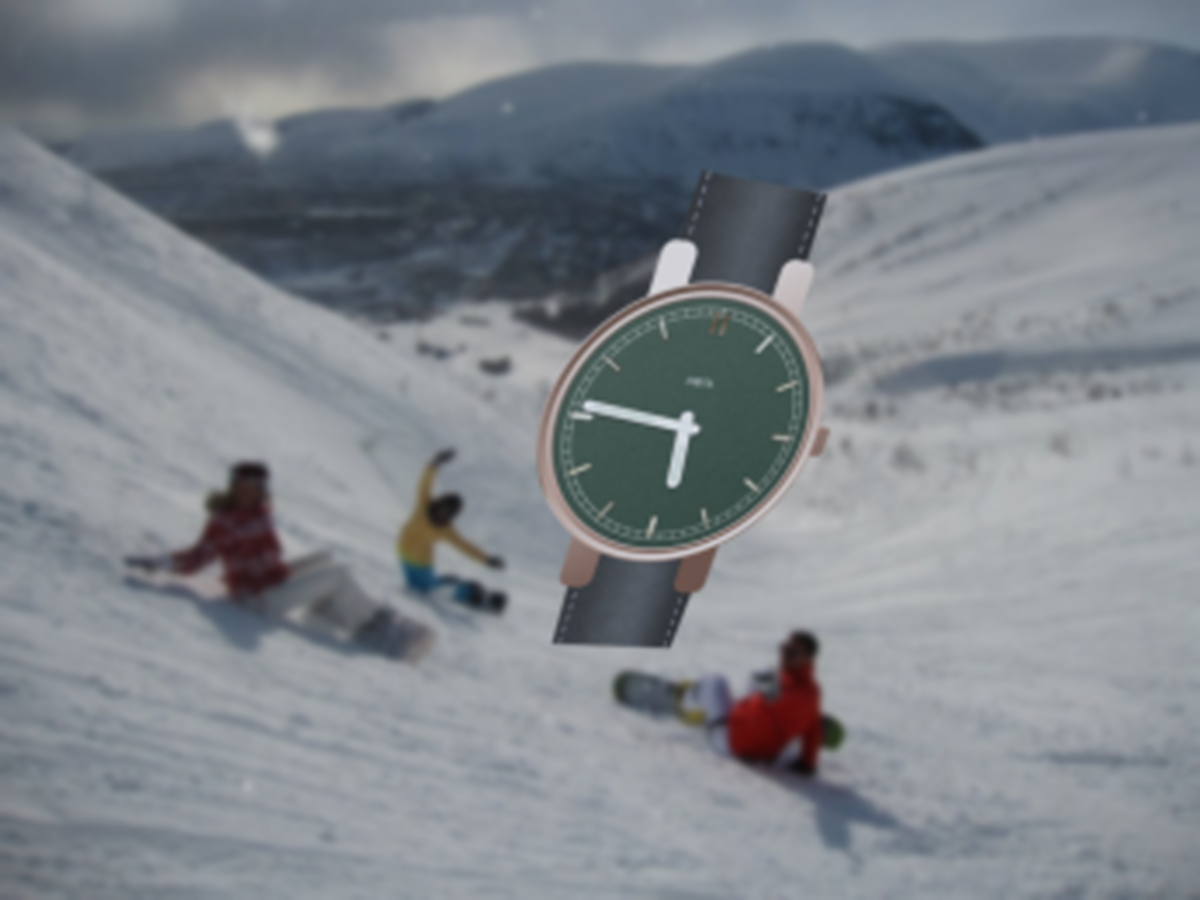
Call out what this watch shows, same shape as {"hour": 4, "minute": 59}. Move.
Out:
{"hour": 5, "minute": 46}
